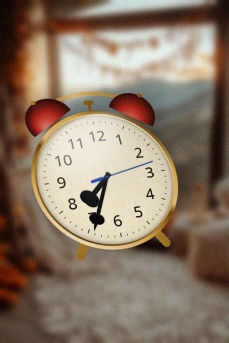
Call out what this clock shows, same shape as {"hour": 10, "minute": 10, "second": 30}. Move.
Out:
{"hour": 7, "minute": 34, "second": 13}
